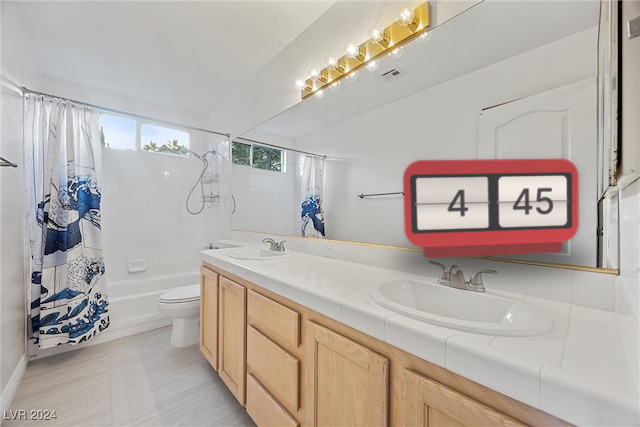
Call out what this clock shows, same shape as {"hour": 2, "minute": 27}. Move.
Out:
{"hour": 4, "minute": 45}
